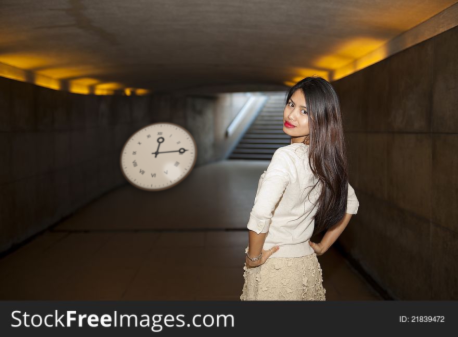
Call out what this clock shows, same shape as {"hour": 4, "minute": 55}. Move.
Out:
{"hour": 12, "minute": 14}
